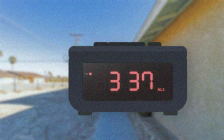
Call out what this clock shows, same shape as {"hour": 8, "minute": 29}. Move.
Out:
{"hour": 3, "minute": 37}
